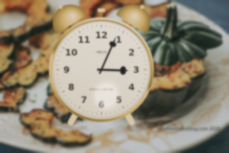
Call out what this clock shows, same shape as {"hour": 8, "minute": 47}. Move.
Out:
{"hour": 3, "minute": 4}
